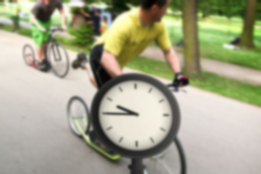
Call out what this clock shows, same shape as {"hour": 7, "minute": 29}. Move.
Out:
{"hour": 9, "minute": 45}
